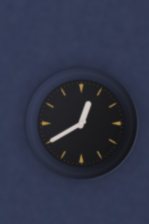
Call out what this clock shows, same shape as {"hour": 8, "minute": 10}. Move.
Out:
{"hour": 12, "minute": 40}
